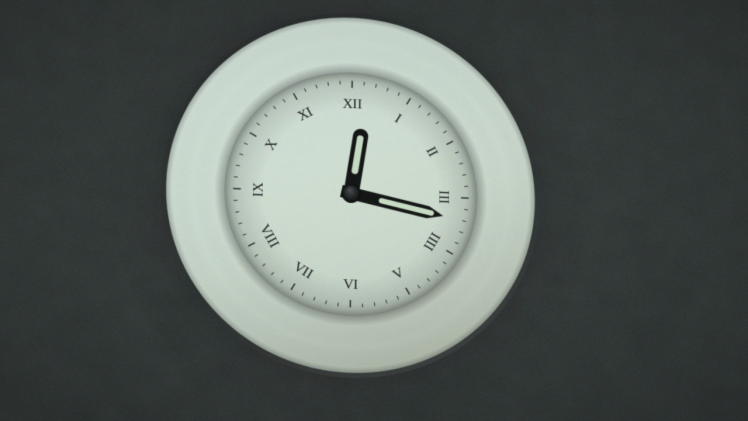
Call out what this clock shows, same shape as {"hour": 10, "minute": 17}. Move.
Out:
{"hour": 12, "minute": 17}
